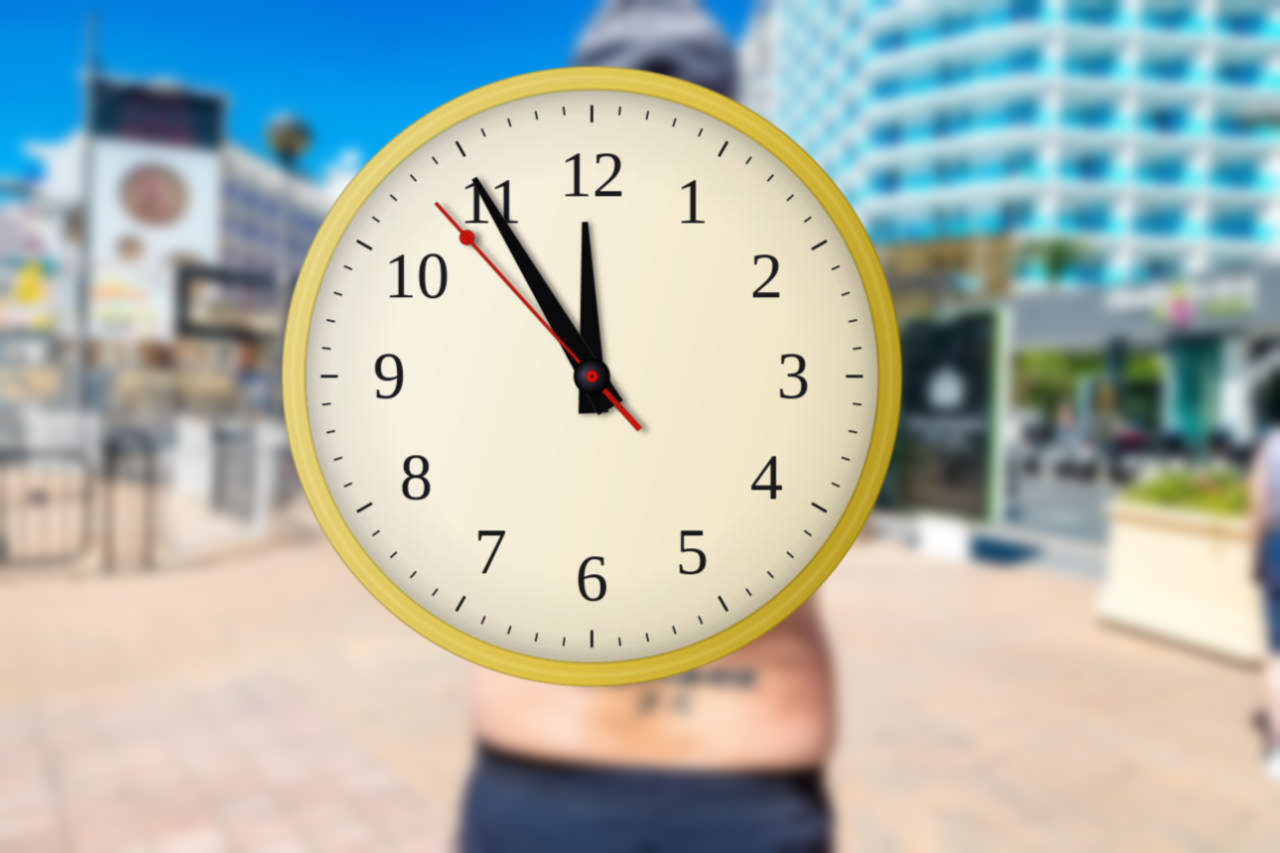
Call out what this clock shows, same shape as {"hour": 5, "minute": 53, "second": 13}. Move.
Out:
{"hour": 11, "minute": 54, "second": 53}
